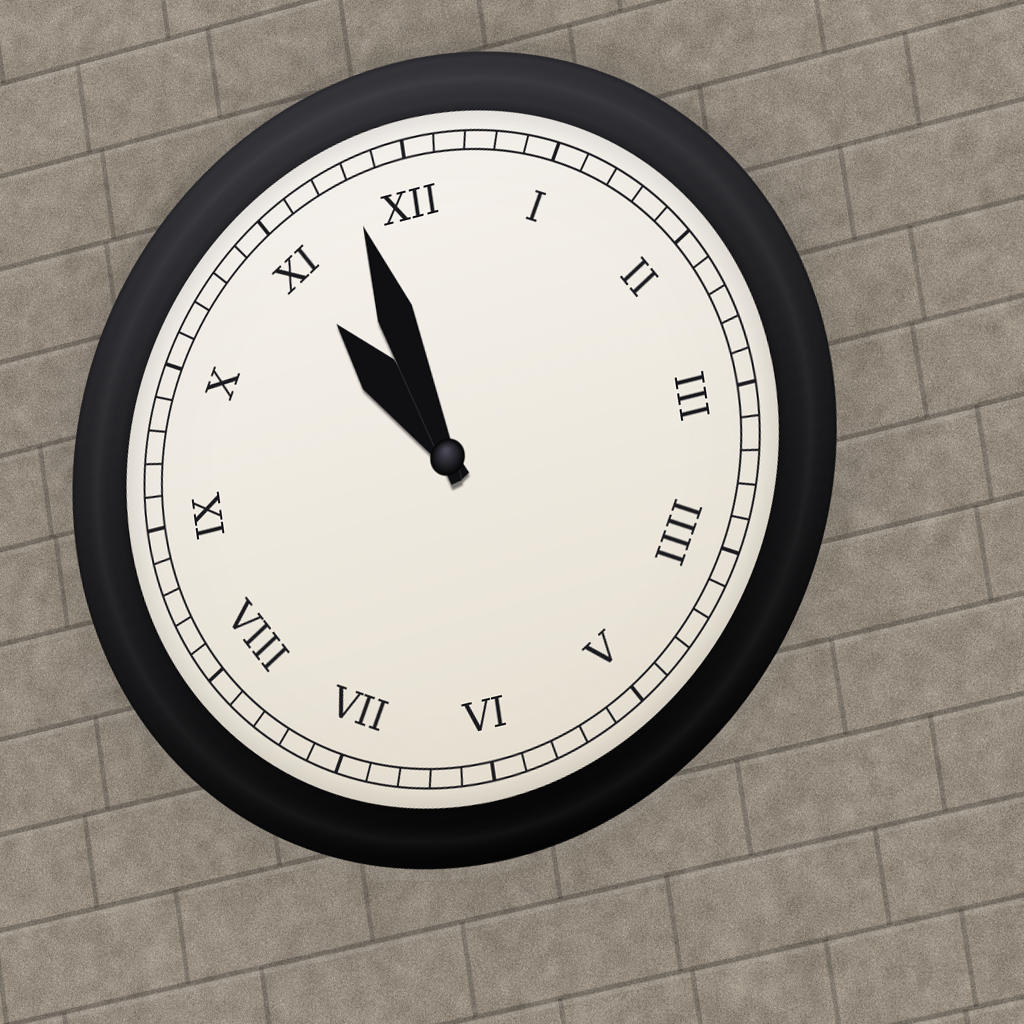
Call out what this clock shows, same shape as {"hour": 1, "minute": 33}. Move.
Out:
{"hour": 10, "minute": 58}
